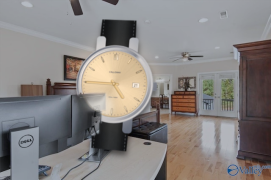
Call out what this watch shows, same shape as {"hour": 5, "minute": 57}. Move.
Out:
{"hour": 4, "minute": 45}
